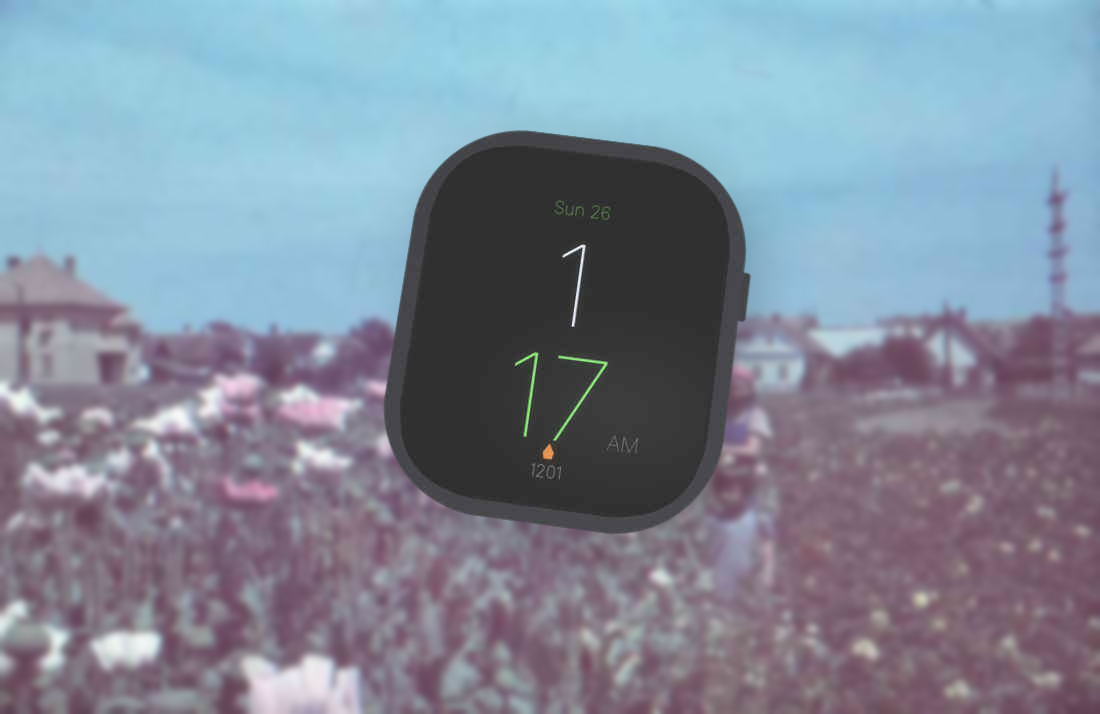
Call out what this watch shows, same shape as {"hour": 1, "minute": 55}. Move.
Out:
{"hour": 1, "minute": 17}
